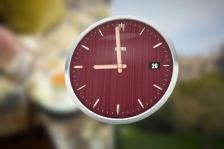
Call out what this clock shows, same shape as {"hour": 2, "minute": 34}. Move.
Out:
{"hour": 8, "minute": 59}
